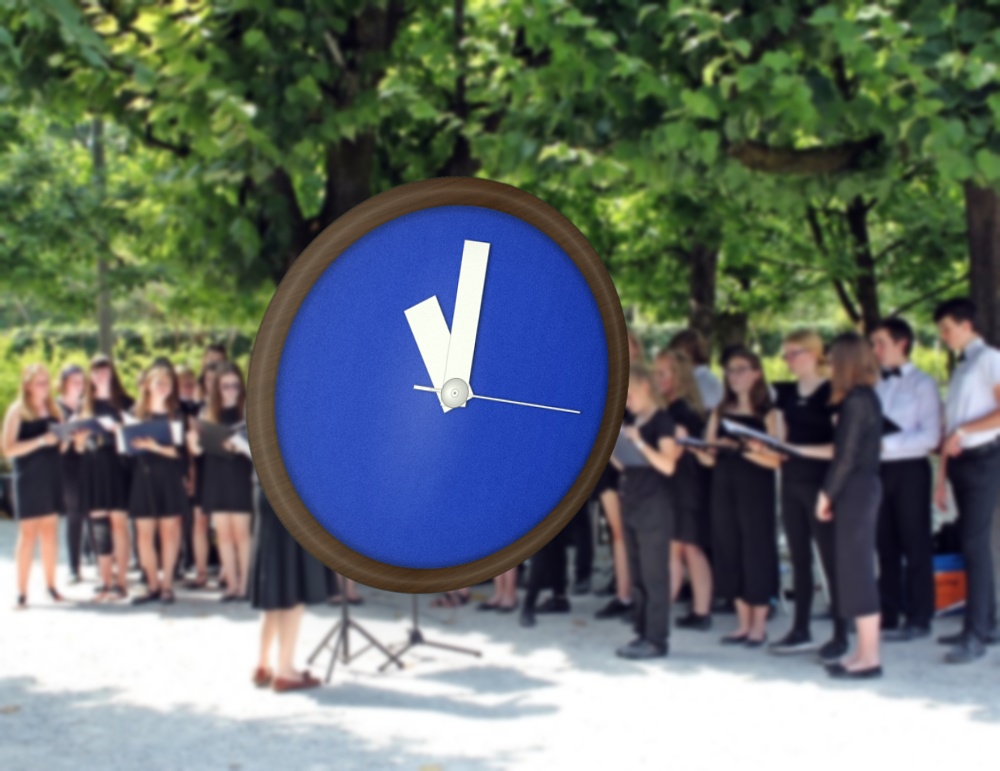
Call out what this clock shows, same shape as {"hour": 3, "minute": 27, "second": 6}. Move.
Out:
{"hour": 11, "minute": 0, "second": 16}
